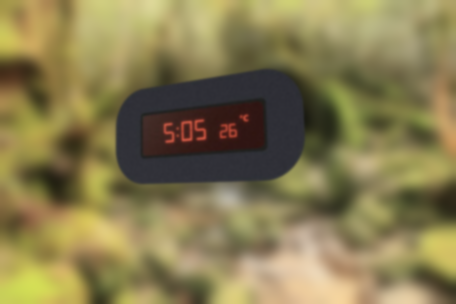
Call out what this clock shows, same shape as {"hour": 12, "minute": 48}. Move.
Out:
{"hour": 5, "minute": 5}
